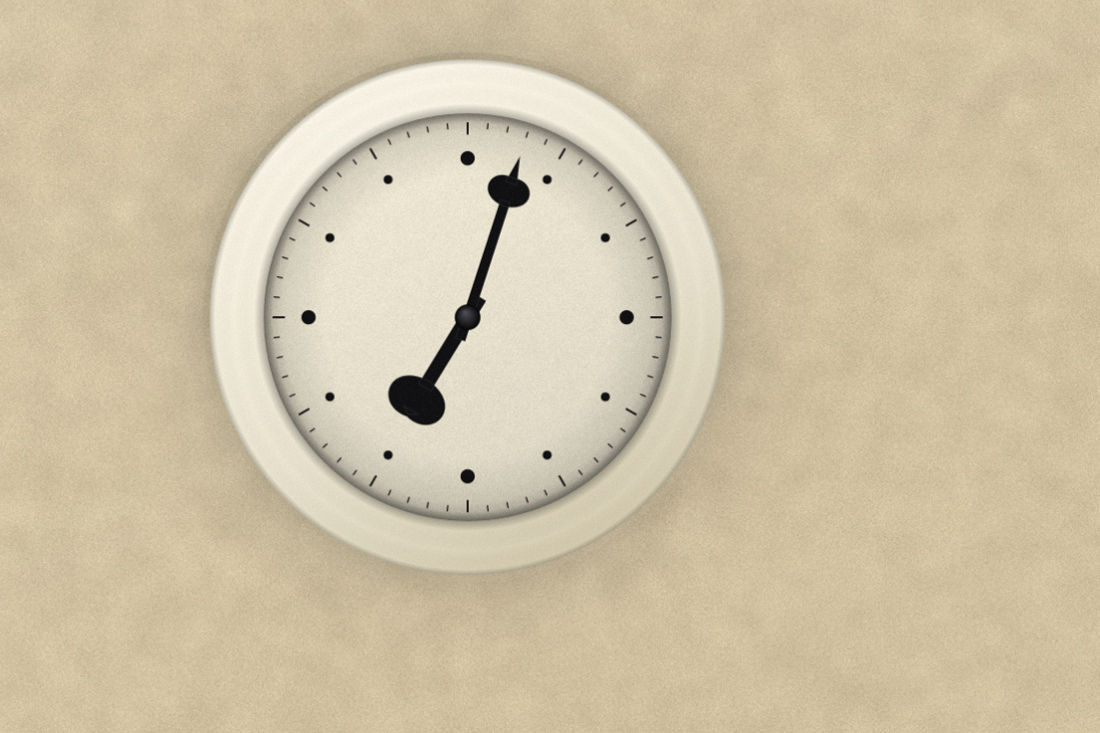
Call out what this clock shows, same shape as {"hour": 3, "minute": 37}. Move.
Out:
{"hour": 7, "minute": 3}
